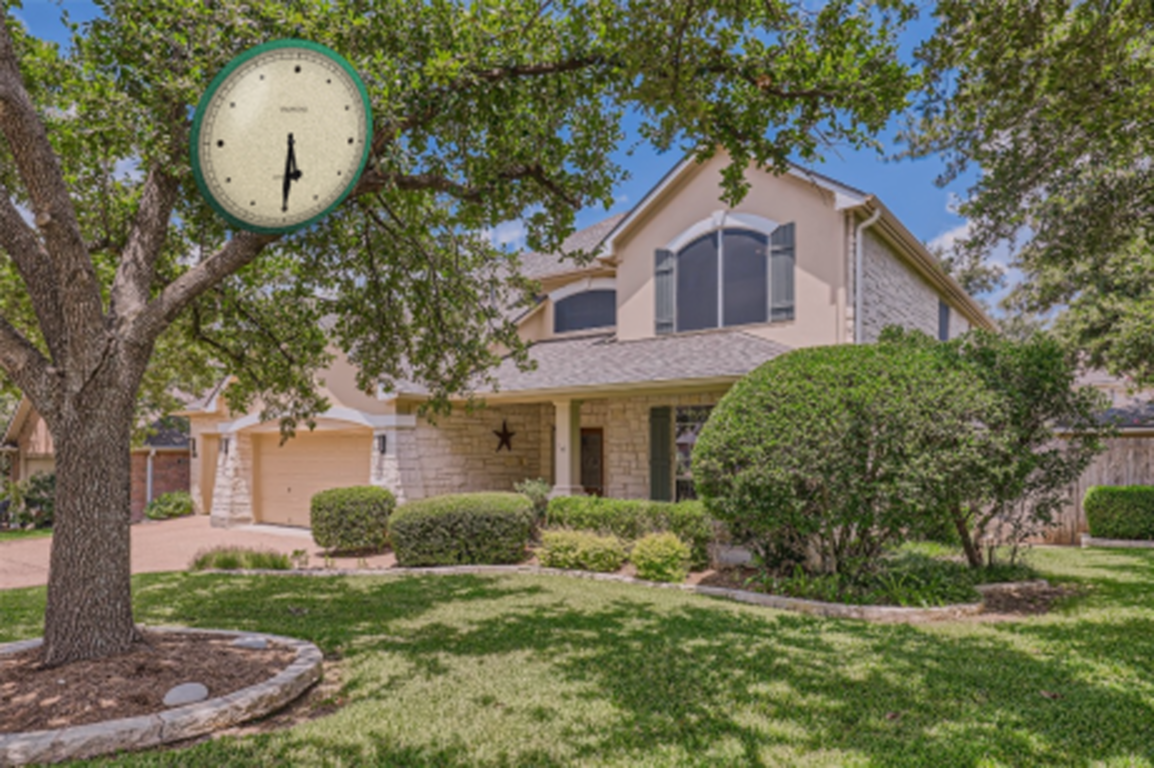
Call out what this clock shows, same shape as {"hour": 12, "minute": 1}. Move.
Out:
{"hour": 5, "minute": 30}
